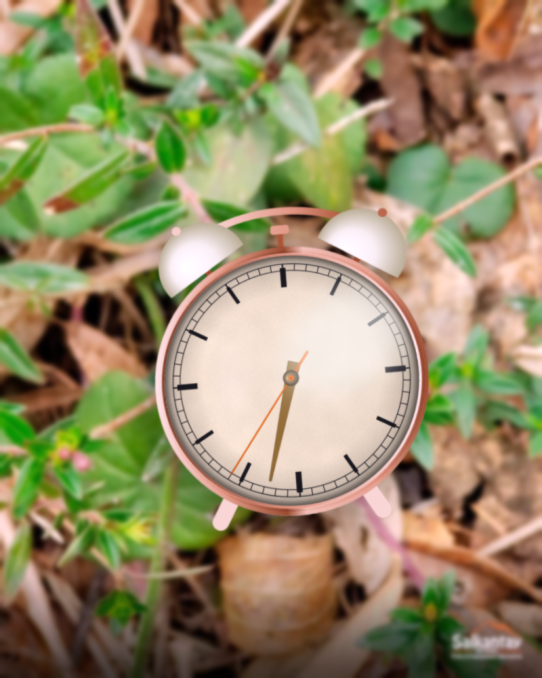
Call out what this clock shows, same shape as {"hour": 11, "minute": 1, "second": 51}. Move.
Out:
{"hour": 6, "minute": 32, "second": 36}
